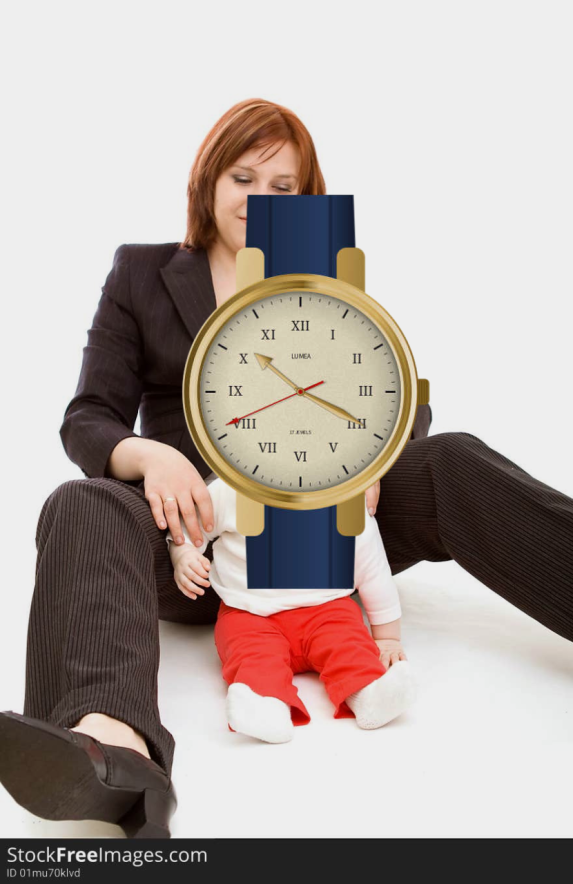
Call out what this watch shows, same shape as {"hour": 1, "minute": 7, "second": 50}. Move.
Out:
{"hour": 10, "minute": 19, "second": 41}
